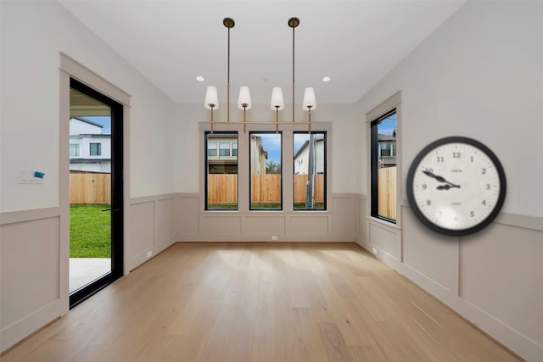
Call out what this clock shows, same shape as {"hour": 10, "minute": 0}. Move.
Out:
{"hour": 8, "minute": 49}
